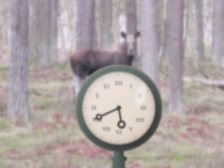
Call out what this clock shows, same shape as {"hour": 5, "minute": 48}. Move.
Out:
{"hour": 5, "minute": 41}
